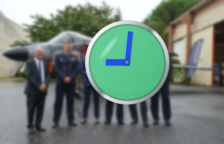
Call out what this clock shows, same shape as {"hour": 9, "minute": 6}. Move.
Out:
{"hour": 9, "minute": 1}
